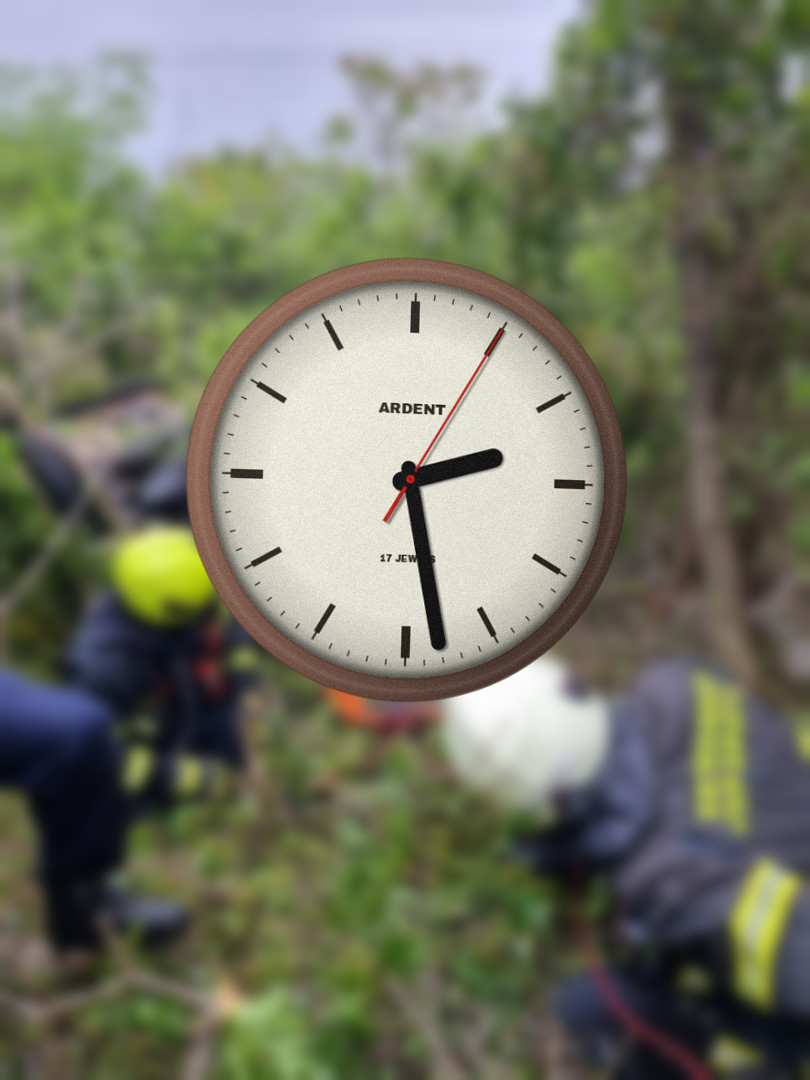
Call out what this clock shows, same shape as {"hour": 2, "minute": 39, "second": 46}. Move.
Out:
{"hour": 2, "minute": 28, "second": 5}
